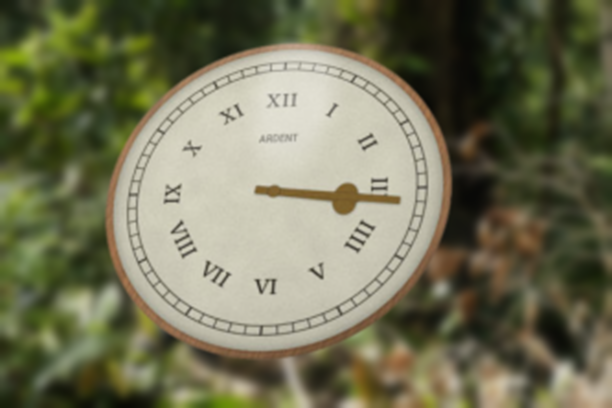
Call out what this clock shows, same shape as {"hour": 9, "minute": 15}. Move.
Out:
{"hour": 3, "minute": 16}
